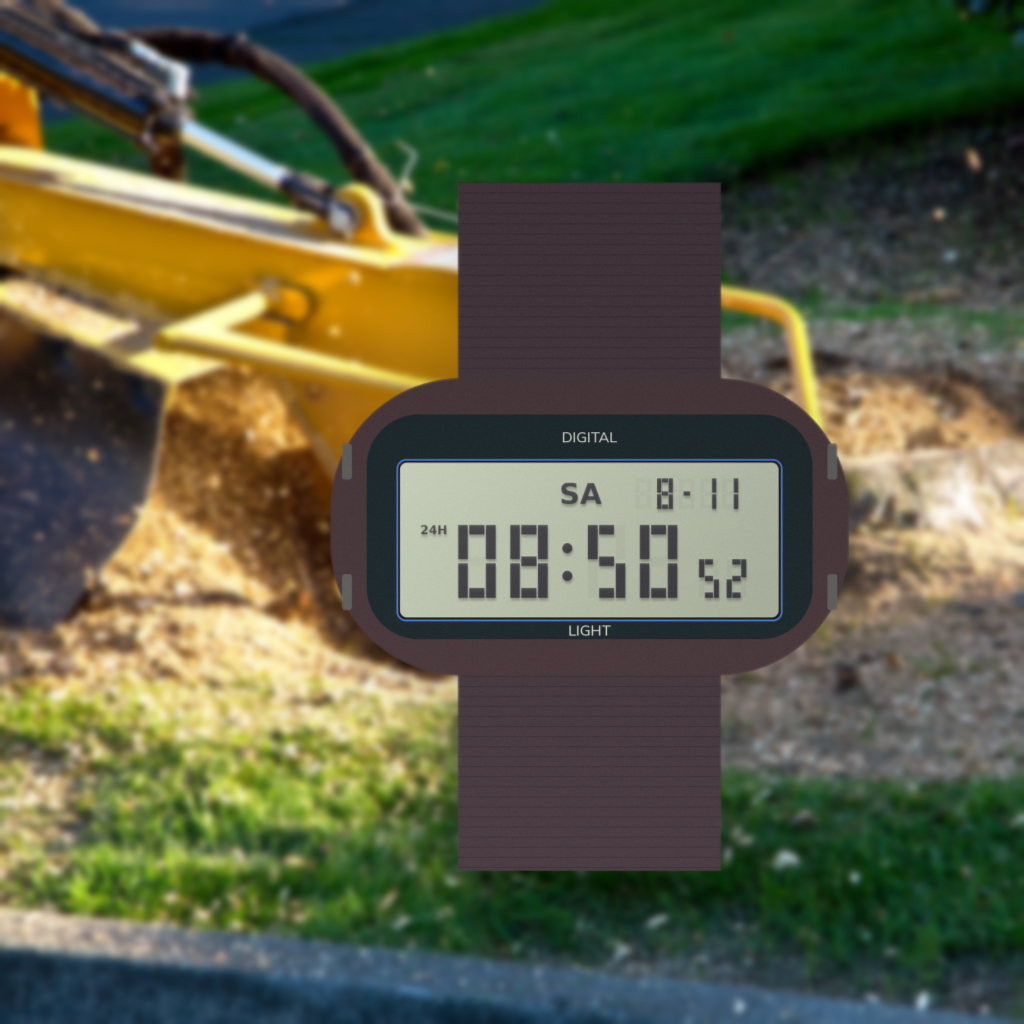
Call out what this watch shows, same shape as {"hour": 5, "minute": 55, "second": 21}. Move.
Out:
{"hour": 8, "minute": 50, "second": 52}
